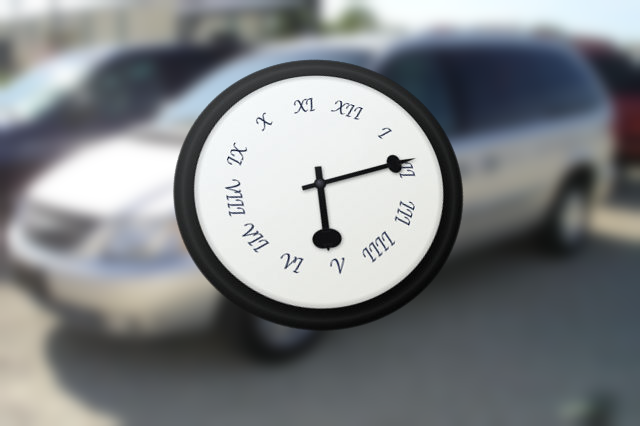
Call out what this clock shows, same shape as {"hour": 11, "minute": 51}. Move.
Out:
{"hour": 5, "minute": 9}
